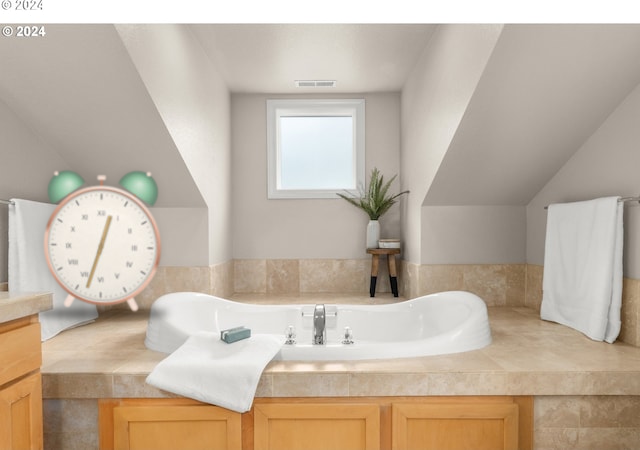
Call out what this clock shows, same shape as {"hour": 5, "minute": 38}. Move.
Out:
{"hour": 12, "minute": 33}
